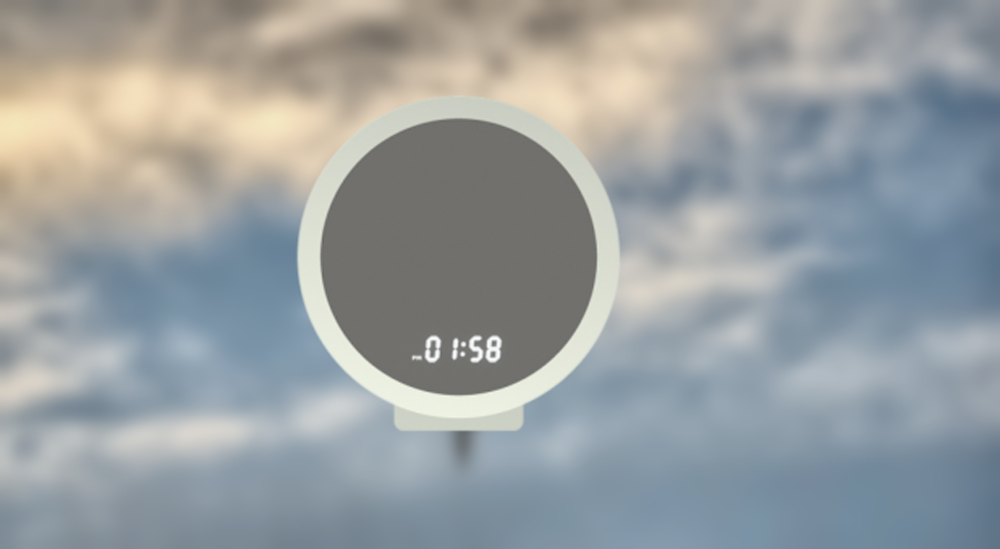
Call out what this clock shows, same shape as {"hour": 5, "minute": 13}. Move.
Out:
{"hour": 1, "minute": 58}
